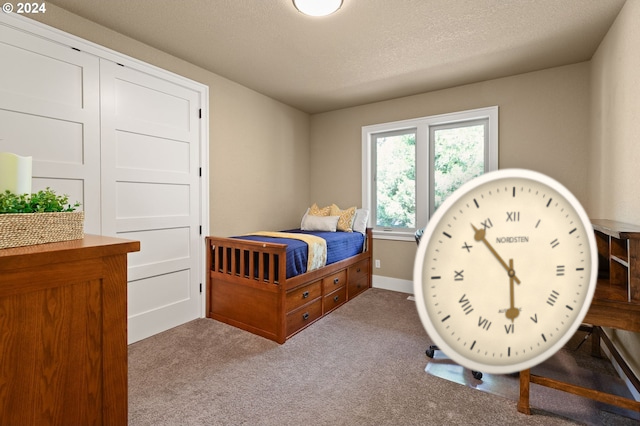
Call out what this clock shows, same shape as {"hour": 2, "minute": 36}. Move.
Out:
{"hour": 5, "minute": 53}
